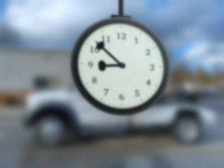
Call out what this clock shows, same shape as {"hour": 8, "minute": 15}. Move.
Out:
{"hour": 8, "minute": 52}
